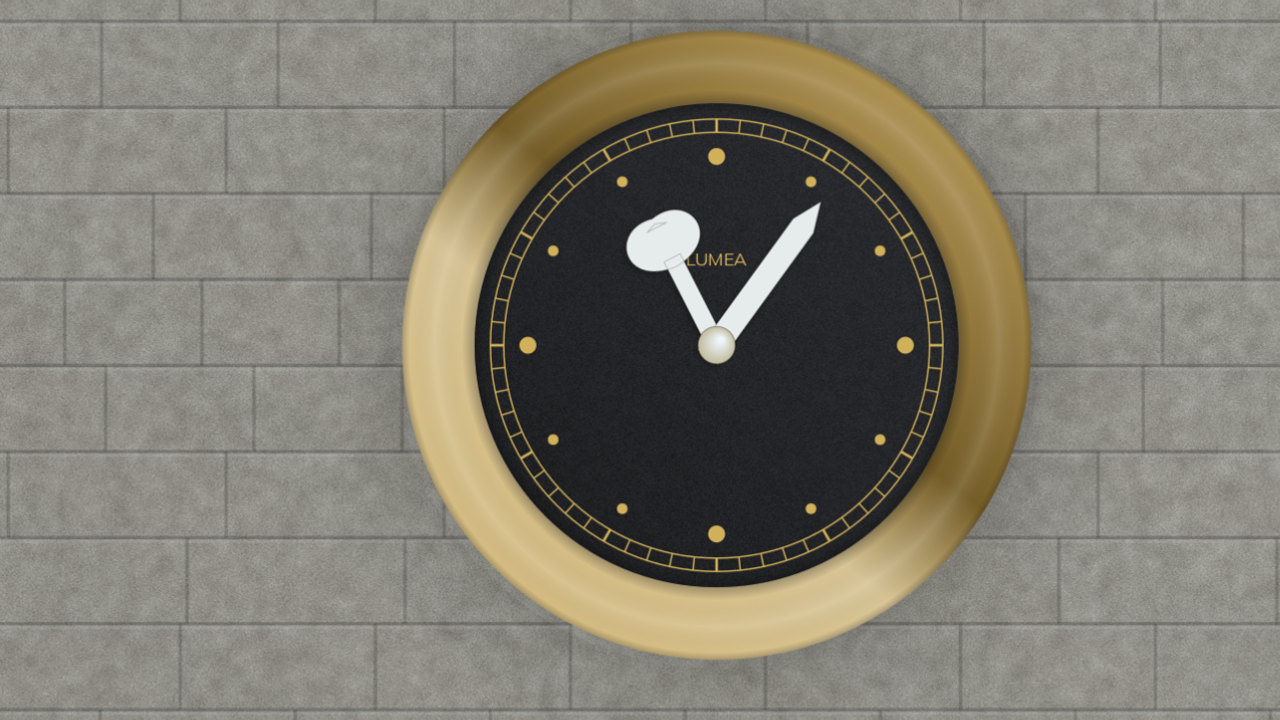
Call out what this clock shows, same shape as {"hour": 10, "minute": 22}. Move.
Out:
{"hour": 11, "minute": 6}
